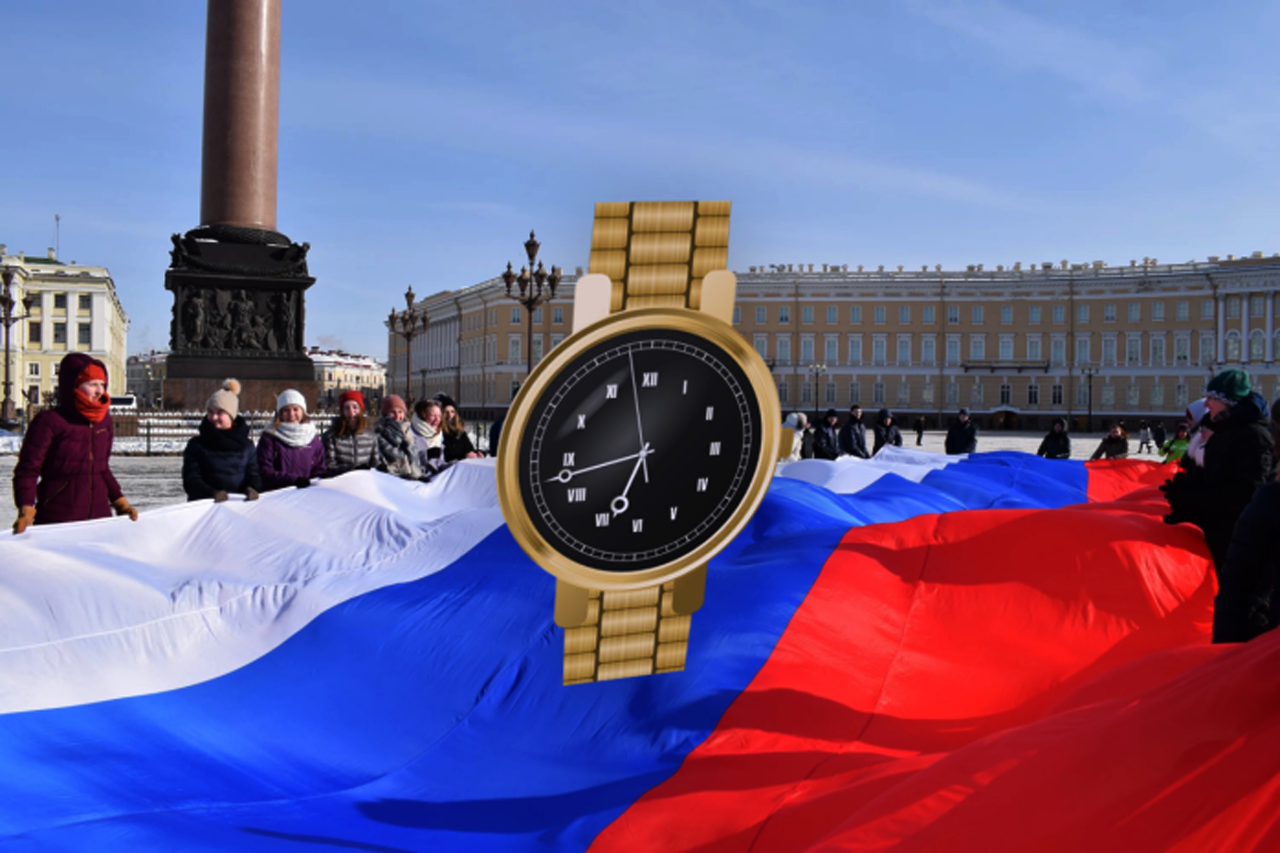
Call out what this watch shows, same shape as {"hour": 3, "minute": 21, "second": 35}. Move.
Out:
{"hour": 6, "minute": 42, "second": 58}
